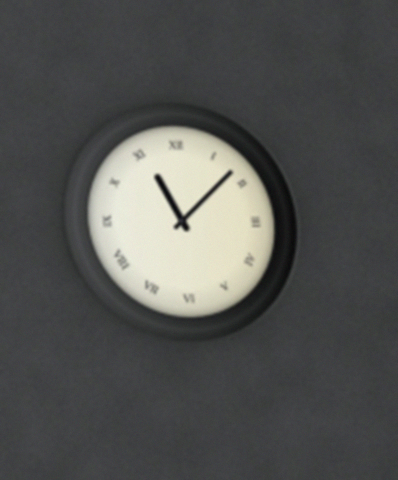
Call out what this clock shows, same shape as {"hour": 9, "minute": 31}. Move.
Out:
{"hour": 11, "minute": 8}
